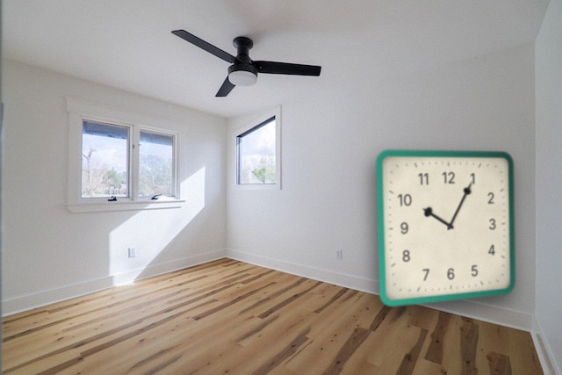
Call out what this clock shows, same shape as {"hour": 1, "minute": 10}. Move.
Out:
{"hour": 10, "minute": 5}
